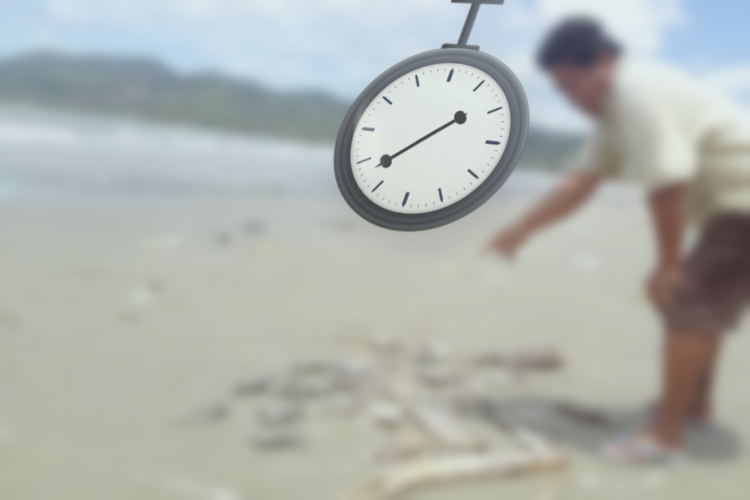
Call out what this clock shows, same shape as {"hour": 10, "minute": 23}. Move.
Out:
{"hour": 1, "minute": 38}
